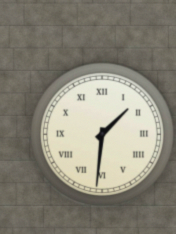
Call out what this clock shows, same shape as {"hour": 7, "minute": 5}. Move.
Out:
{"hour": 1, "minute": 31}
